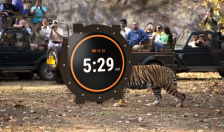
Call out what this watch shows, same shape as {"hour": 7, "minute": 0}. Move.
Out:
{"hour": 5, "minute": 29}
